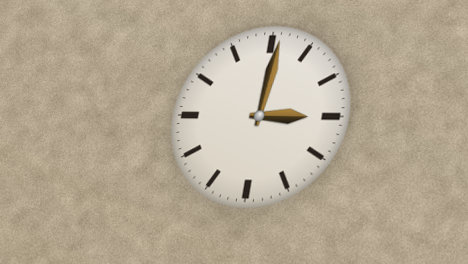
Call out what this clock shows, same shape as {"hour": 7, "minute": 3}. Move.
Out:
{"hour": 3, "minute": 1}
